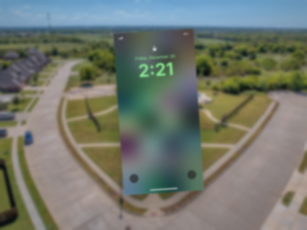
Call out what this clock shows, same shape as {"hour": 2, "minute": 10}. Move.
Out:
{"hour": 2, "minute": 21}
